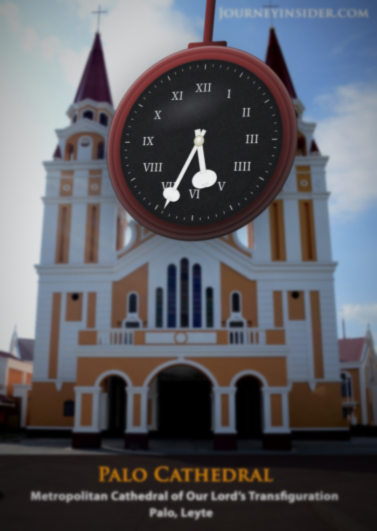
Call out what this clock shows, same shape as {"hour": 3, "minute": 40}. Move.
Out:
{"hour": 5, "minute": 34}
